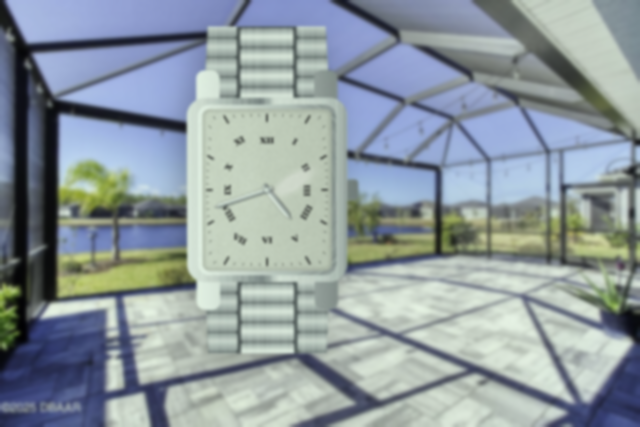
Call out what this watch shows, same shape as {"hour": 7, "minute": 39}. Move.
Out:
{"hour": 4, "minute": 42}
